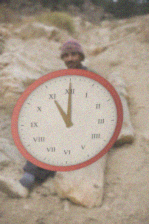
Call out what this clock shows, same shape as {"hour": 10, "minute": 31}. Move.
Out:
{"hour": 11, "minute": 0}
